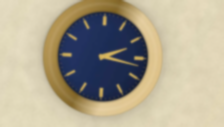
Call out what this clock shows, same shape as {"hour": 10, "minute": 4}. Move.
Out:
{"hour": 2, "minute": 17}
